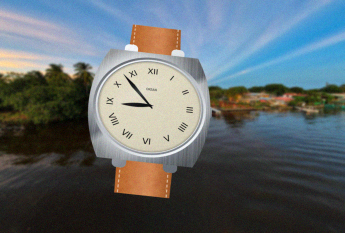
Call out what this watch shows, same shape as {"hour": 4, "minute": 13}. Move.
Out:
{"hour": 8, "minute": 53}
